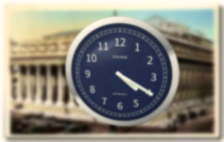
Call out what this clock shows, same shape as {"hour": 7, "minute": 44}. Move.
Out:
{"hour": 4, "minute": 20}
